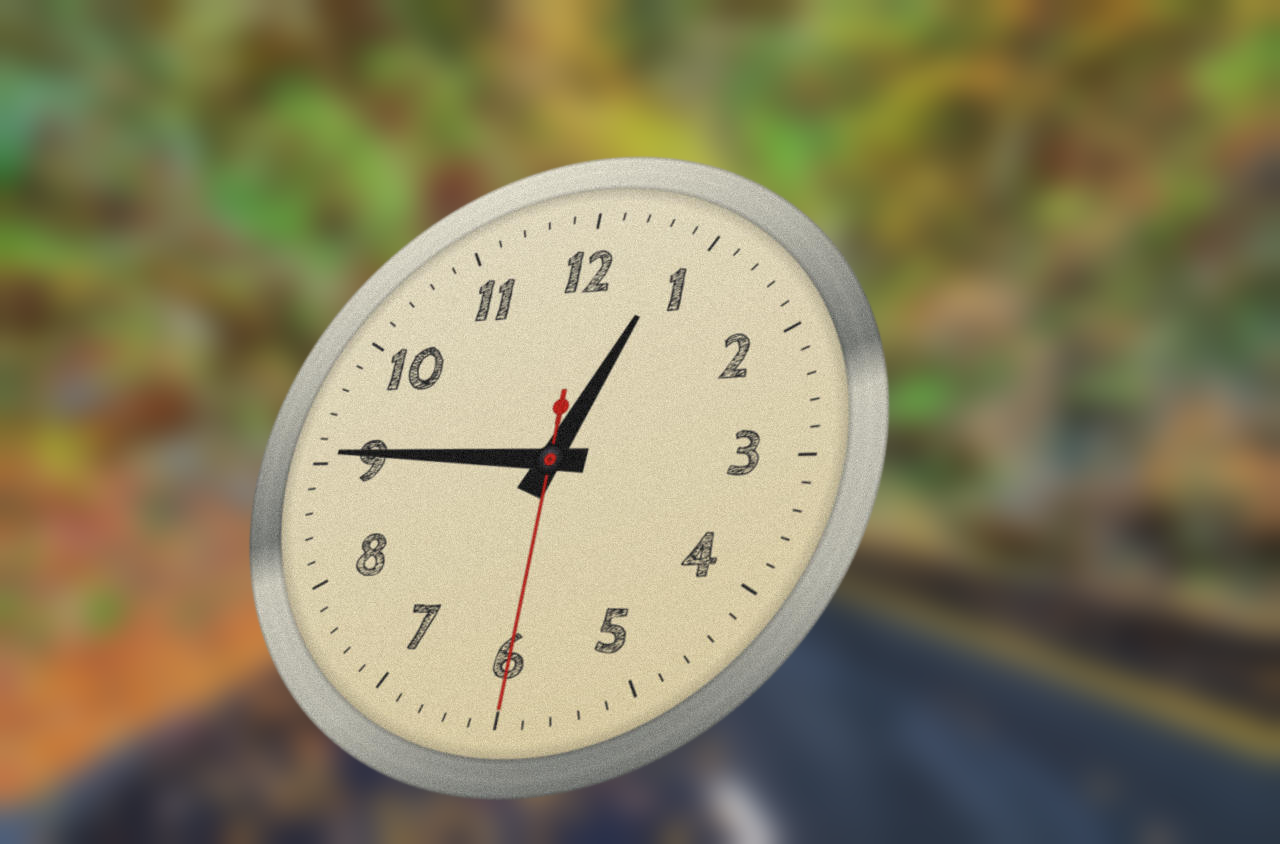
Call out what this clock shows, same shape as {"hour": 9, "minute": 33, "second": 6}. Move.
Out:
{"hour": 12, "minute": 45, "second": 30}
